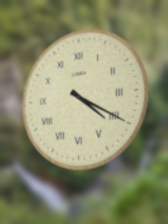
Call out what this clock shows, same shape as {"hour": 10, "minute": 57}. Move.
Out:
{"hour": 4, "minute": 20}
